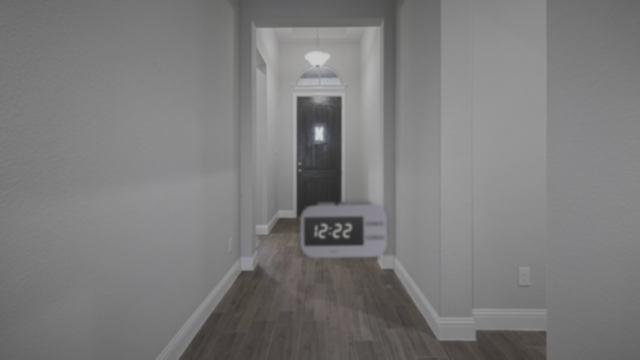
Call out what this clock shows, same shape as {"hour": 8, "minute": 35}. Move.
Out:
{"hour": 12, "minute": 22}
